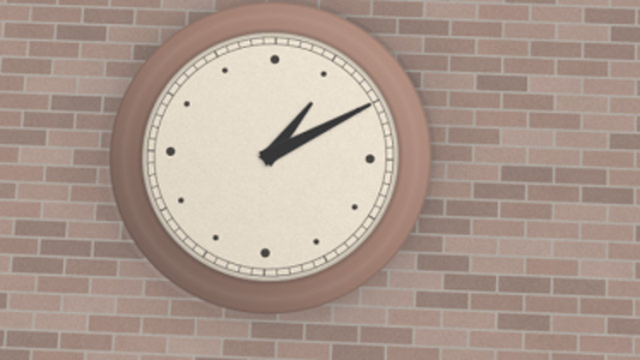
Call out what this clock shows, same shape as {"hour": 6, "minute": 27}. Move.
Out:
{"hour": 1, "minute": 10}
